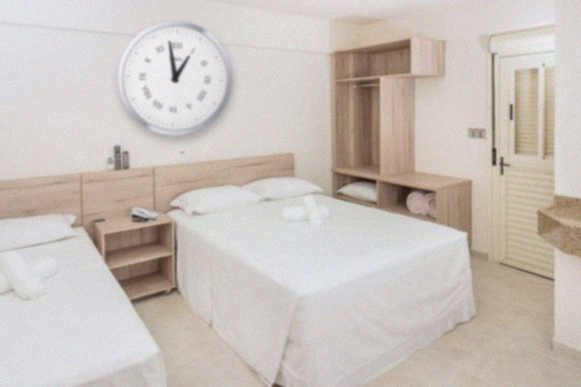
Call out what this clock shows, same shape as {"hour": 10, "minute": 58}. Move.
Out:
{"hour": 12, "minute": 58}
